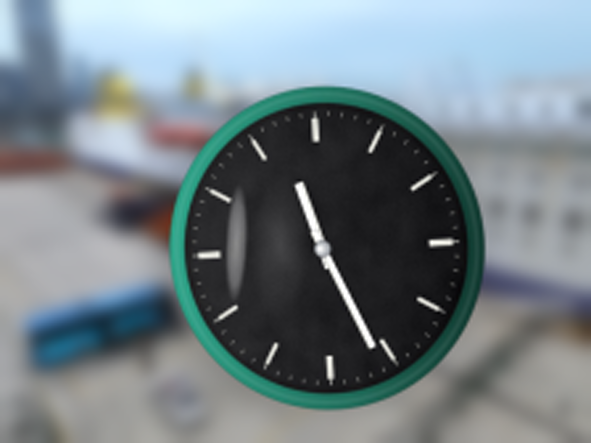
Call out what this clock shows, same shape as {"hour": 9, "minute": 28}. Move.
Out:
{"hour": 11, "minute": 26}
